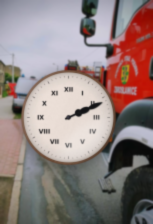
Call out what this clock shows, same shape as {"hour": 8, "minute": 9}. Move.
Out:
{"hour": 2, "minute": 11}
